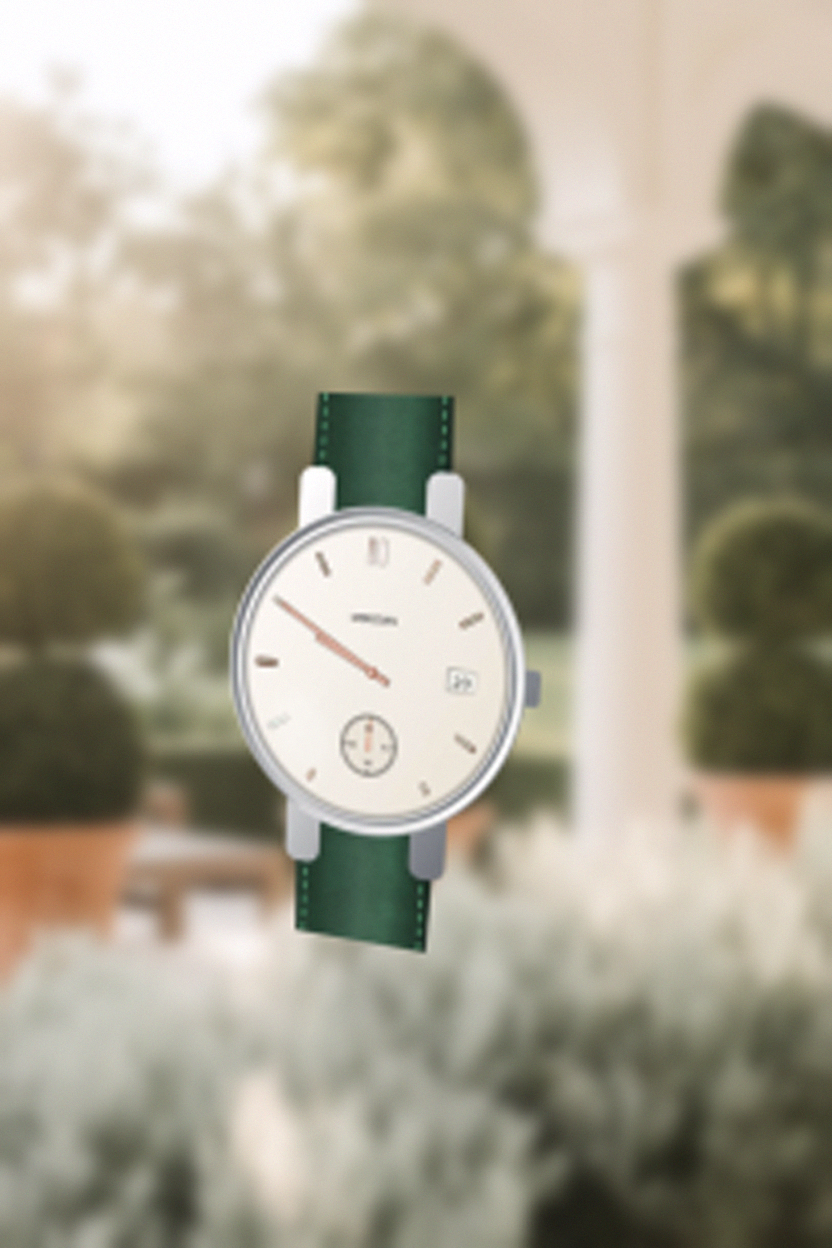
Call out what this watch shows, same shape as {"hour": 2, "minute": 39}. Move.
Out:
{"hour": 9, "minute": 50}
